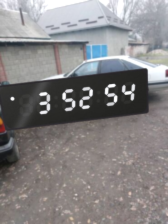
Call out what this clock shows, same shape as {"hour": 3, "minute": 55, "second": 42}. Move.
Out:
{"hour": 3, "minute": 52, "second": 54}
